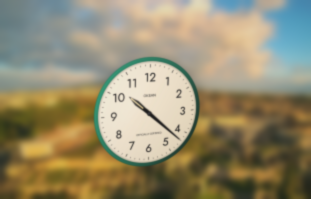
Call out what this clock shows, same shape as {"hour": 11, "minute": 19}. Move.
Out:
{"hour": 10, "minute": 22}
